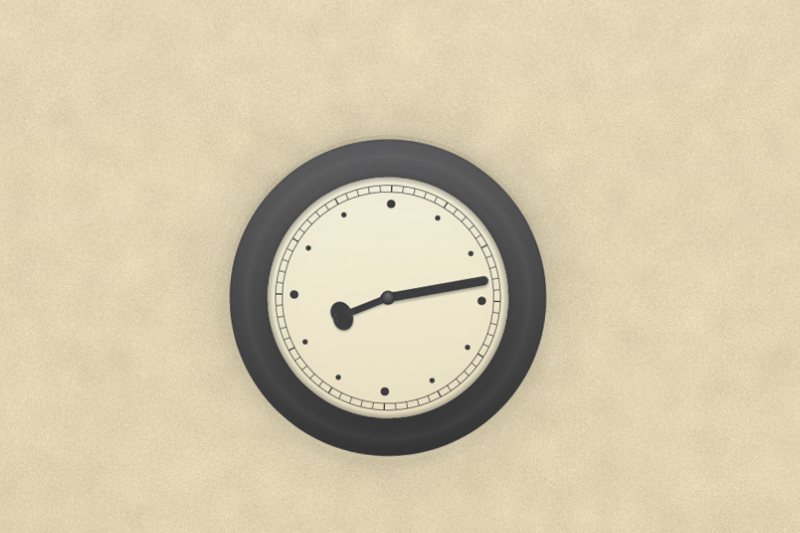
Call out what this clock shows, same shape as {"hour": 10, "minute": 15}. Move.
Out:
{"hour": 8, "minute": 13}
